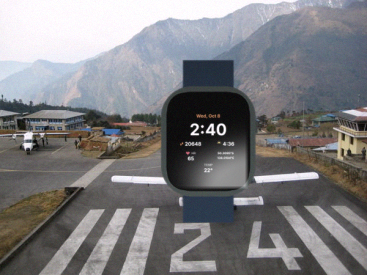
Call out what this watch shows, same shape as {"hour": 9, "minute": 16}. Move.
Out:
{"hour": 2, "minute": 40}
